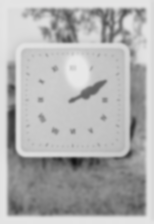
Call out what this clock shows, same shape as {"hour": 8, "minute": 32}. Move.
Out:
{"hour": 2, "minute": 10}
